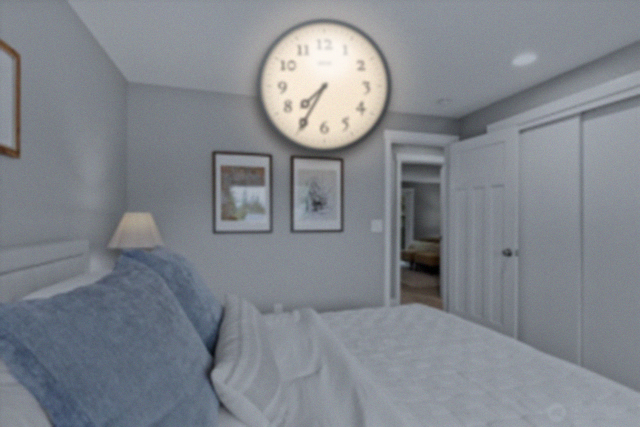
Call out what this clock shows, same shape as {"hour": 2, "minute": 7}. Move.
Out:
{"hour": 7, "minute": 35}
